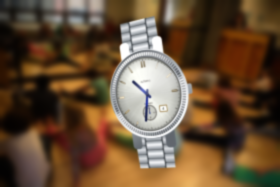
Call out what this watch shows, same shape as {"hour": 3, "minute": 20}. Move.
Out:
{"hour": 10, "minute": 32}
